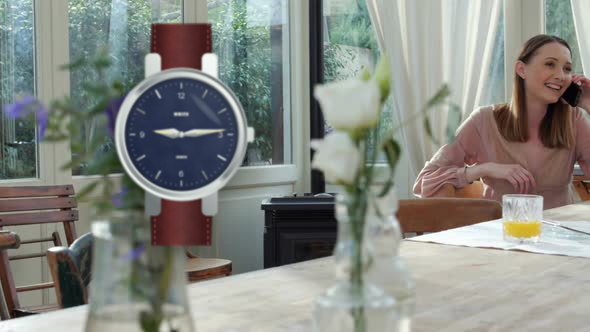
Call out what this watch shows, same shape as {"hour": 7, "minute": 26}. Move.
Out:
{"hour": 9, "minute": 14}
